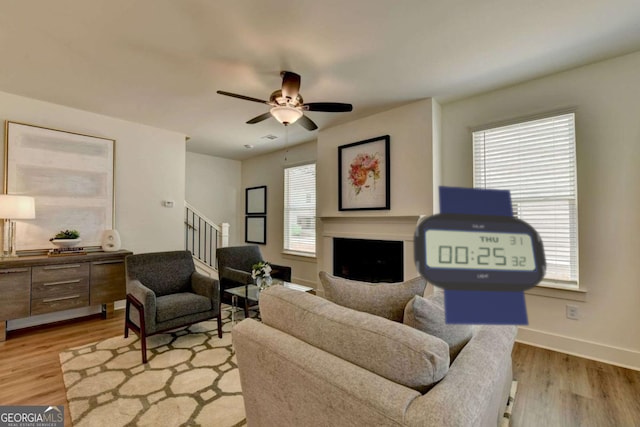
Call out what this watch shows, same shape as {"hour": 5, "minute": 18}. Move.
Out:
{"hour": 0, "minute": 25}
